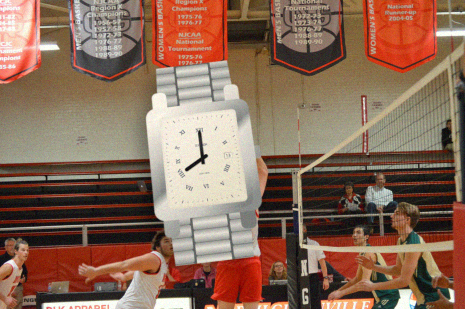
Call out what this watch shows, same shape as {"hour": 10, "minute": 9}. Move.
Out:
{"hour": 8, "minute": 0}
